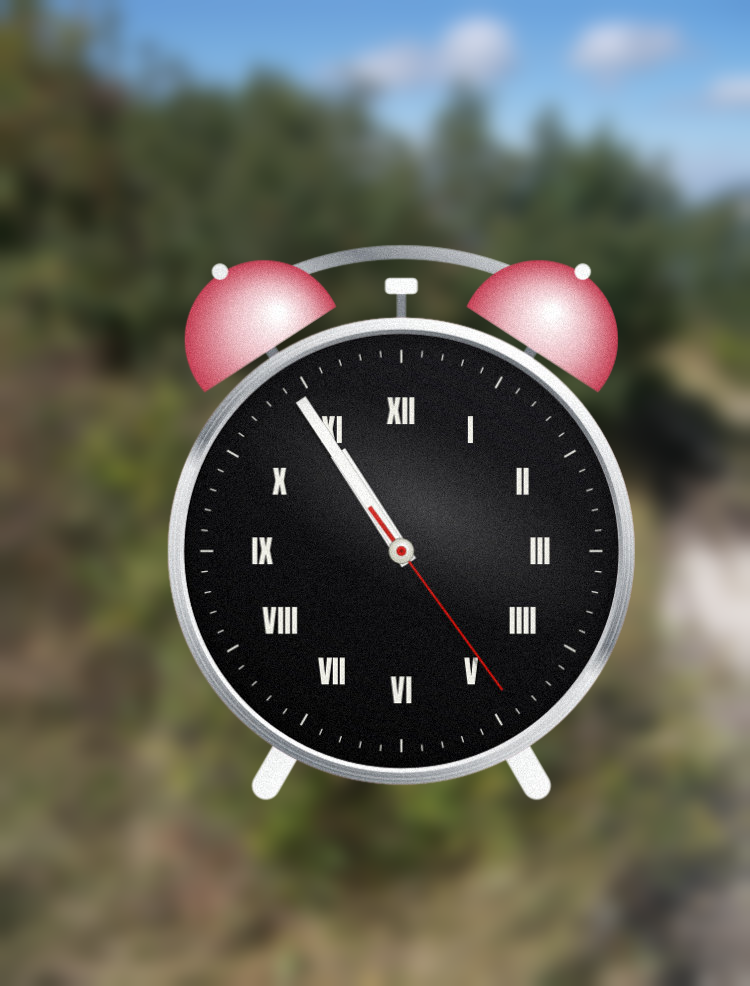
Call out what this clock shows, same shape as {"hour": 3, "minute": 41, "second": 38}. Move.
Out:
{"hour": 10, "minute": 54, "second": 24}
